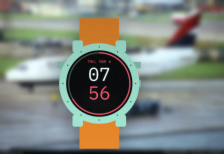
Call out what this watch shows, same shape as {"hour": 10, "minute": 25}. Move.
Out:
{"hour": 7, "minute": 56}
